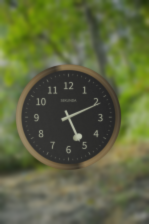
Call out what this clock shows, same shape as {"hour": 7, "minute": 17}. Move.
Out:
{"hour": 5, "minute": 11}
